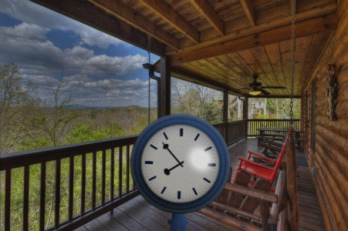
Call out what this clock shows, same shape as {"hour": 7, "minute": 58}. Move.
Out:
{"hour": 7, "minute": 53}
